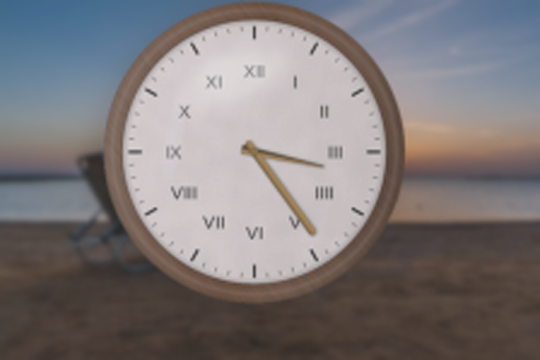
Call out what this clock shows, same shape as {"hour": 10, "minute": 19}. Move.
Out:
{"hour": 3, "minute": 24}
